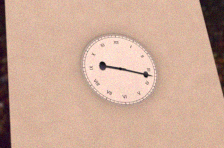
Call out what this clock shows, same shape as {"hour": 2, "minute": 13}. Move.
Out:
{"hour": 9, "minute": 17}
